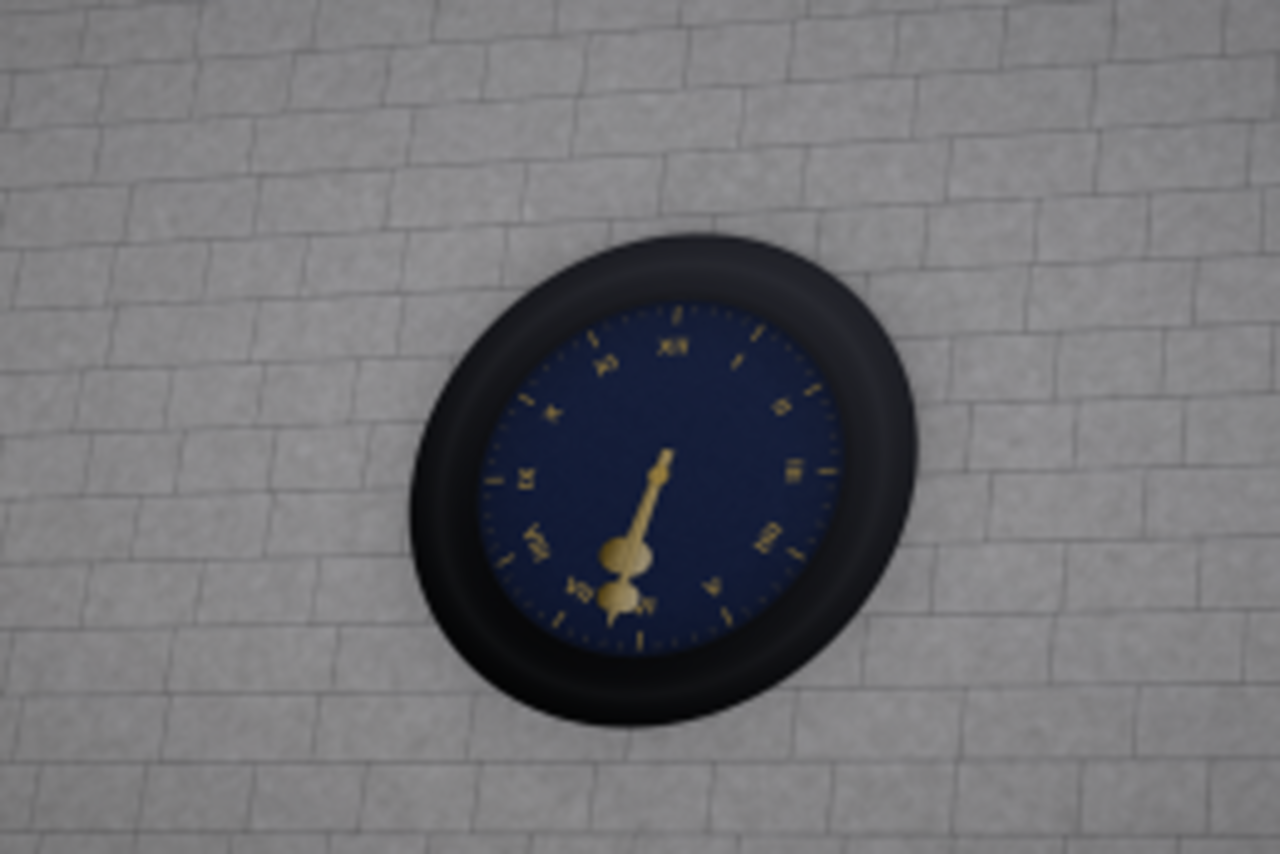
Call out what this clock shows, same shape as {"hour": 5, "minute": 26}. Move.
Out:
{"hour": 6, "minute": 32}
